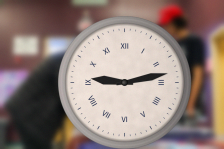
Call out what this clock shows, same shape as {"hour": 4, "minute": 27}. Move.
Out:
{"hour": 9, "minute": 13}
